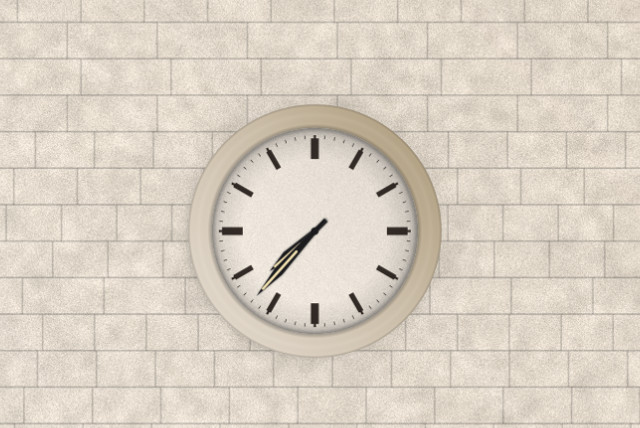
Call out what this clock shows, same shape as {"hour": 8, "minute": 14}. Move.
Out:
{"hour": 7, "minute": 37}
